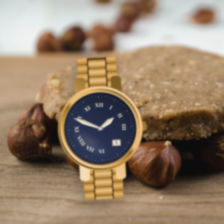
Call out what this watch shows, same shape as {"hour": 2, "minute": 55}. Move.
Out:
{"hour": 1, "minute": 49}
